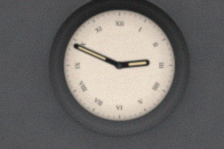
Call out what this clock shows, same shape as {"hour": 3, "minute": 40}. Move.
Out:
{"hour": 2, "minute": 49}
